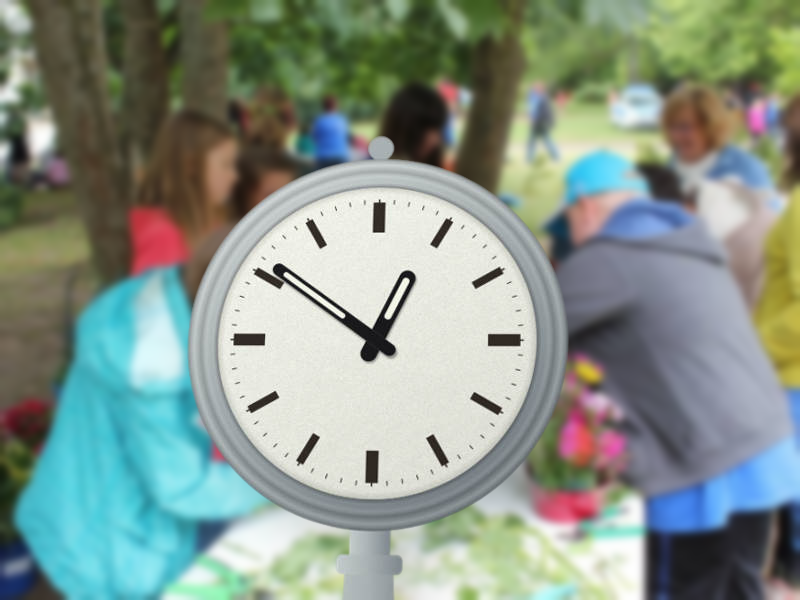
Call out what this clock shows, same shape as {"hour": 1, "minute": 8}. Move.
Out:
{"hour": 12, "minute": 51}
